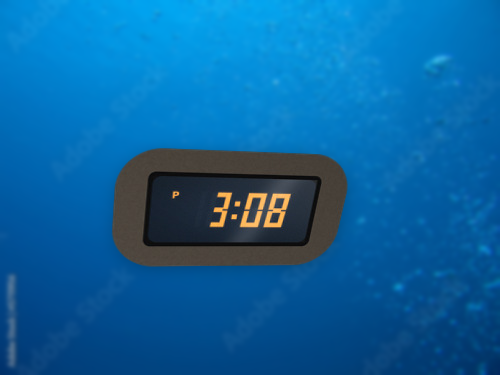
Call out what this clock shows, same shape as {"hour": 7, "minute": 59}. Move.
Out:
{"hour": 3, "minute": 8}
